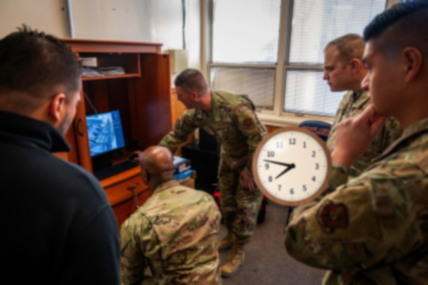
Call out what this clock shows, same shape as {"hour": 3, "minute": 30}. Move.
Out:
{"hour": 7, "minute": 47}
